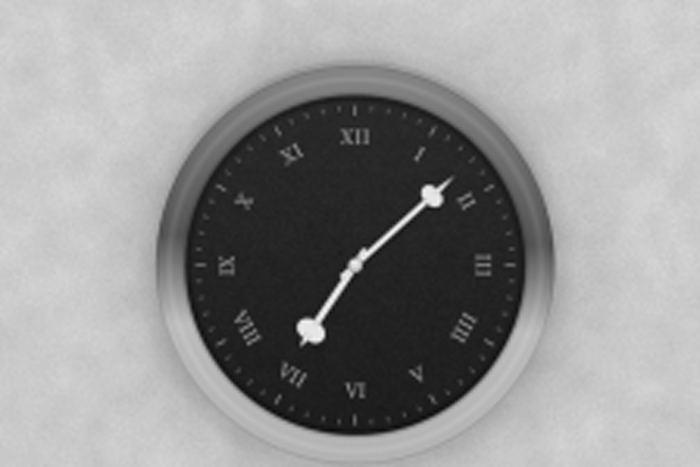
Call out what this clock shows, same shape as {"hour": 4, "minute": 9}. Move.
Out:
{"hour": 7, "minute": 8}
